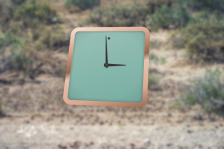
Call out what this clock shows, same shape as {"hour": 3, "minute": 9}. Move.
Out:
{"hour": 2, "minute": 59}
